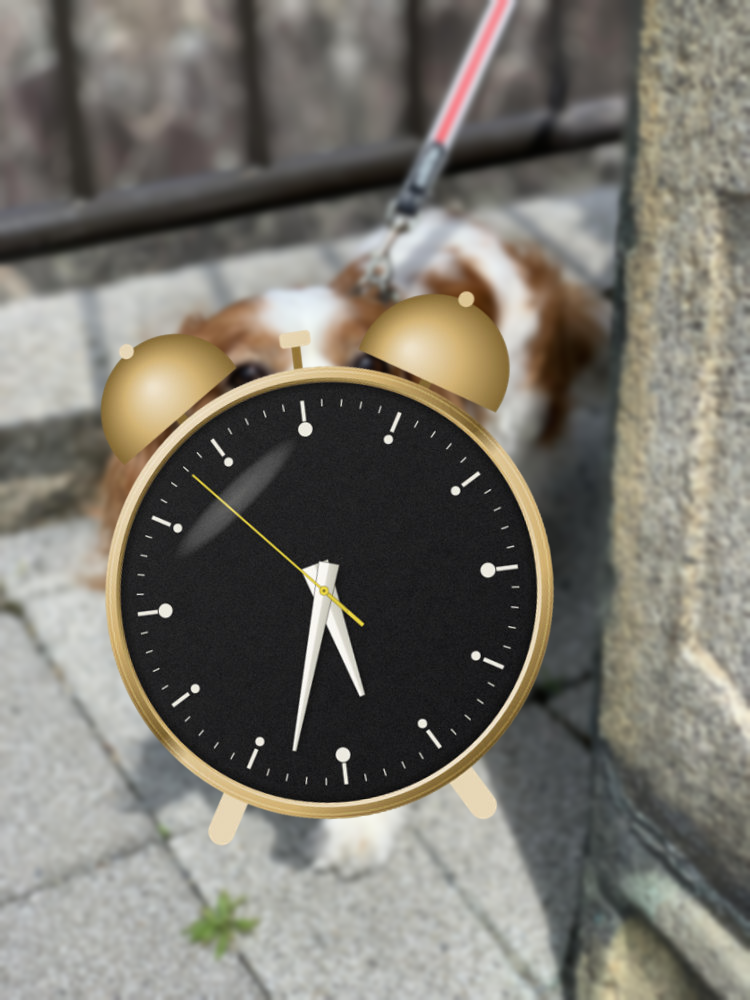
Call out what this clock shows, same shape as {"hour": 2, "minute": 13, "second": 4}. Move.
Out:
{"hour": 5, "minute": 32, "second": 53}
